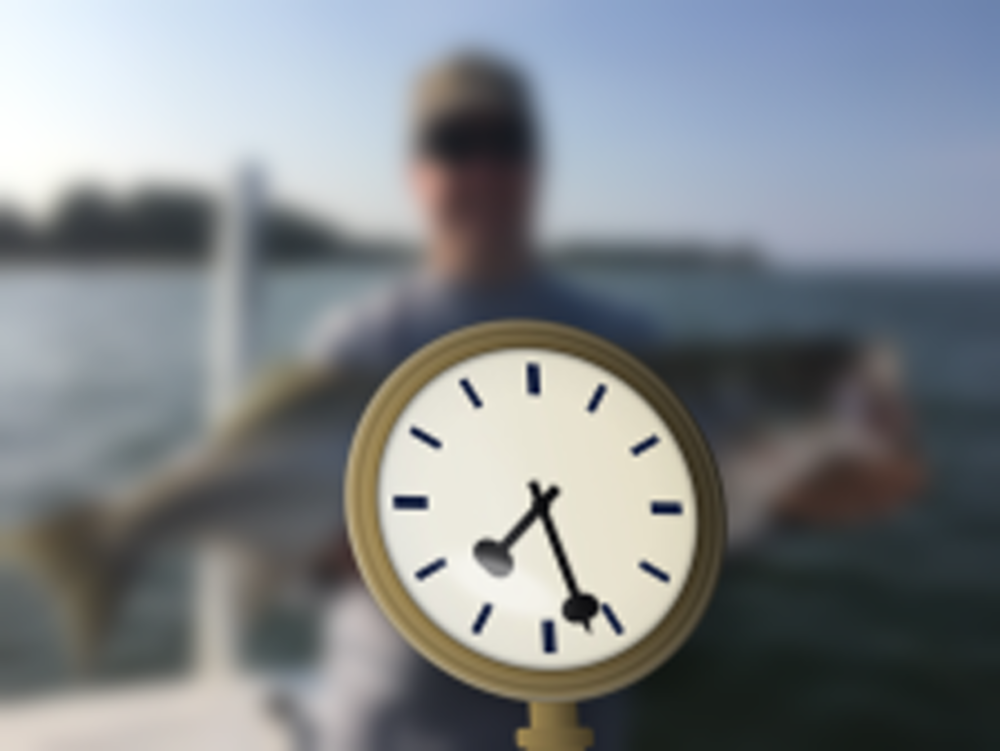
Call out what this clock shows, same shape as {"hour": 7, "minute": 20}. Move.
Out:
{"hour": 7, "minute": 27}
